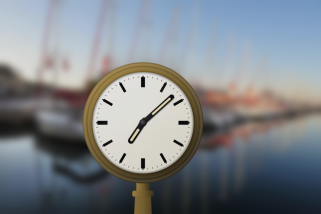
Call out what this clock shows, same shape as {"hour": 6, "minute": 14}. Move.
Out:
{"hour": 7, "minute": 8}
